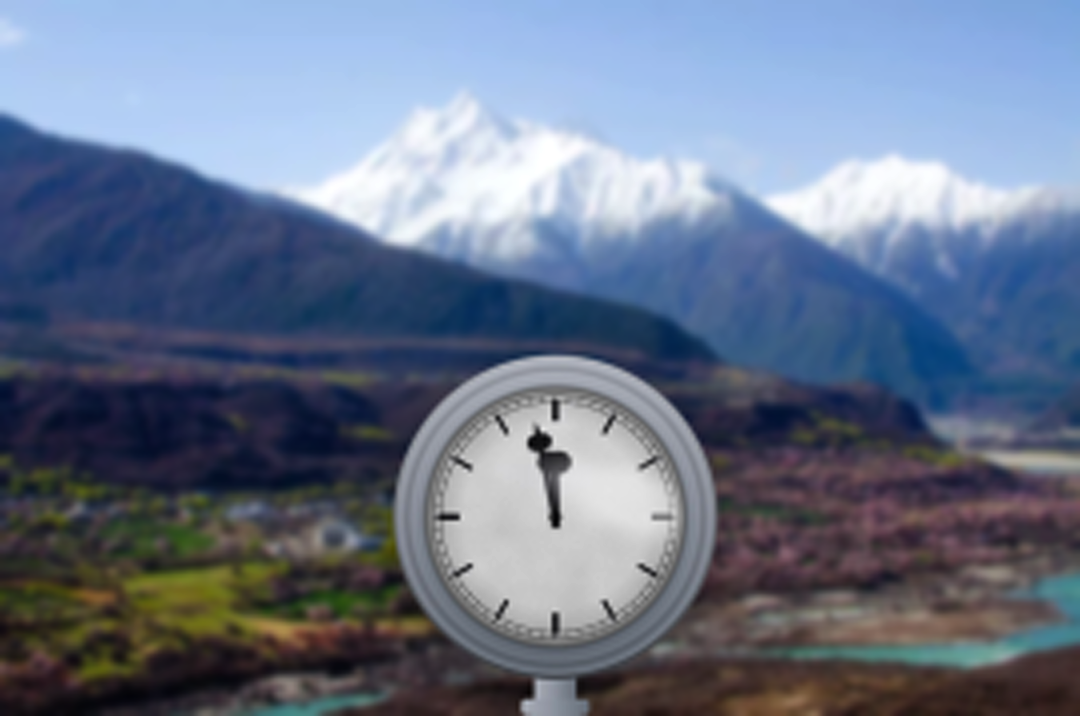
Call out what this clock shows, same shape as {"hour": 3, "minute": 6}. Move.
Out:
{"hour": 11, "minute": 58}
